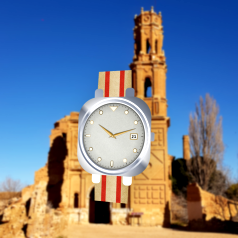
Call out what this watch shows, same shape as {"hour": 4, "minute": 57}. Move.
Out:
{"hour": 10, "minute": 12}
